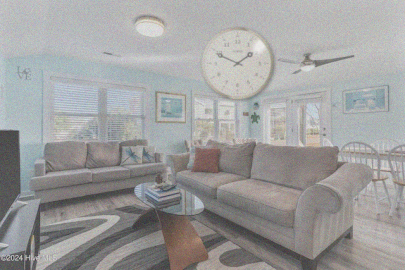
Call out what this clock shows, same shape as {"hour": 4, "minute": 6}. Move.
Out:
{"hour": 1, "minute": 49}
